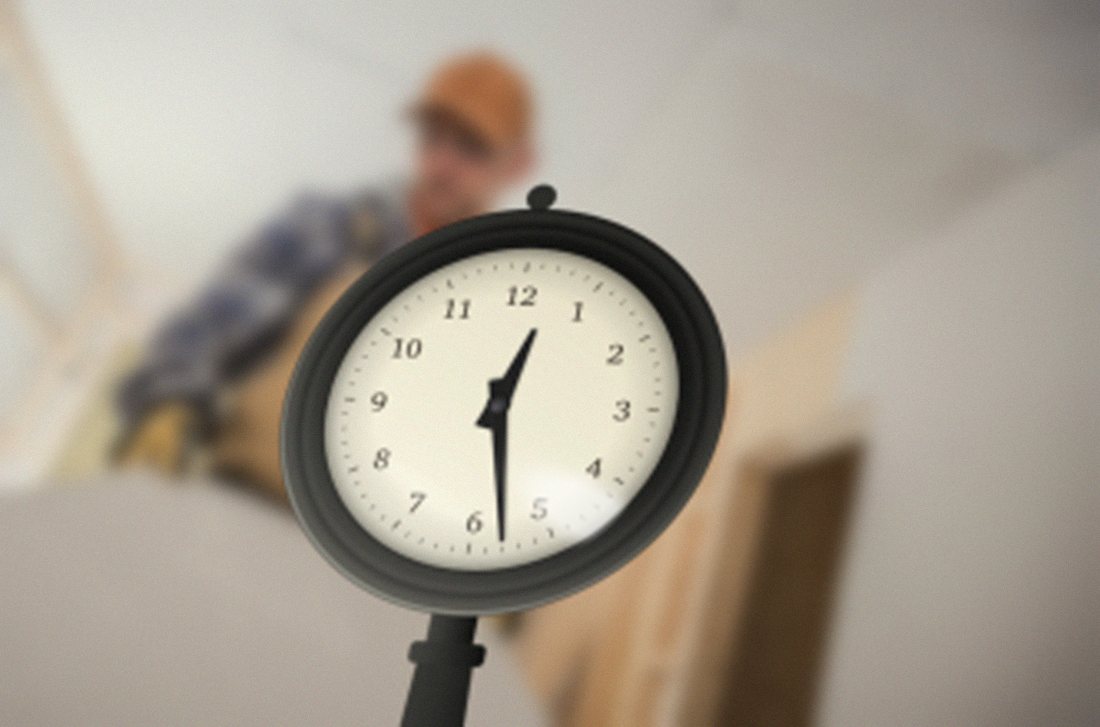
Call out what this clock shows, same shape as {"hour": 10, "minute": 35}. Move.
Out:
{"hour": 12, "minute": 28}
